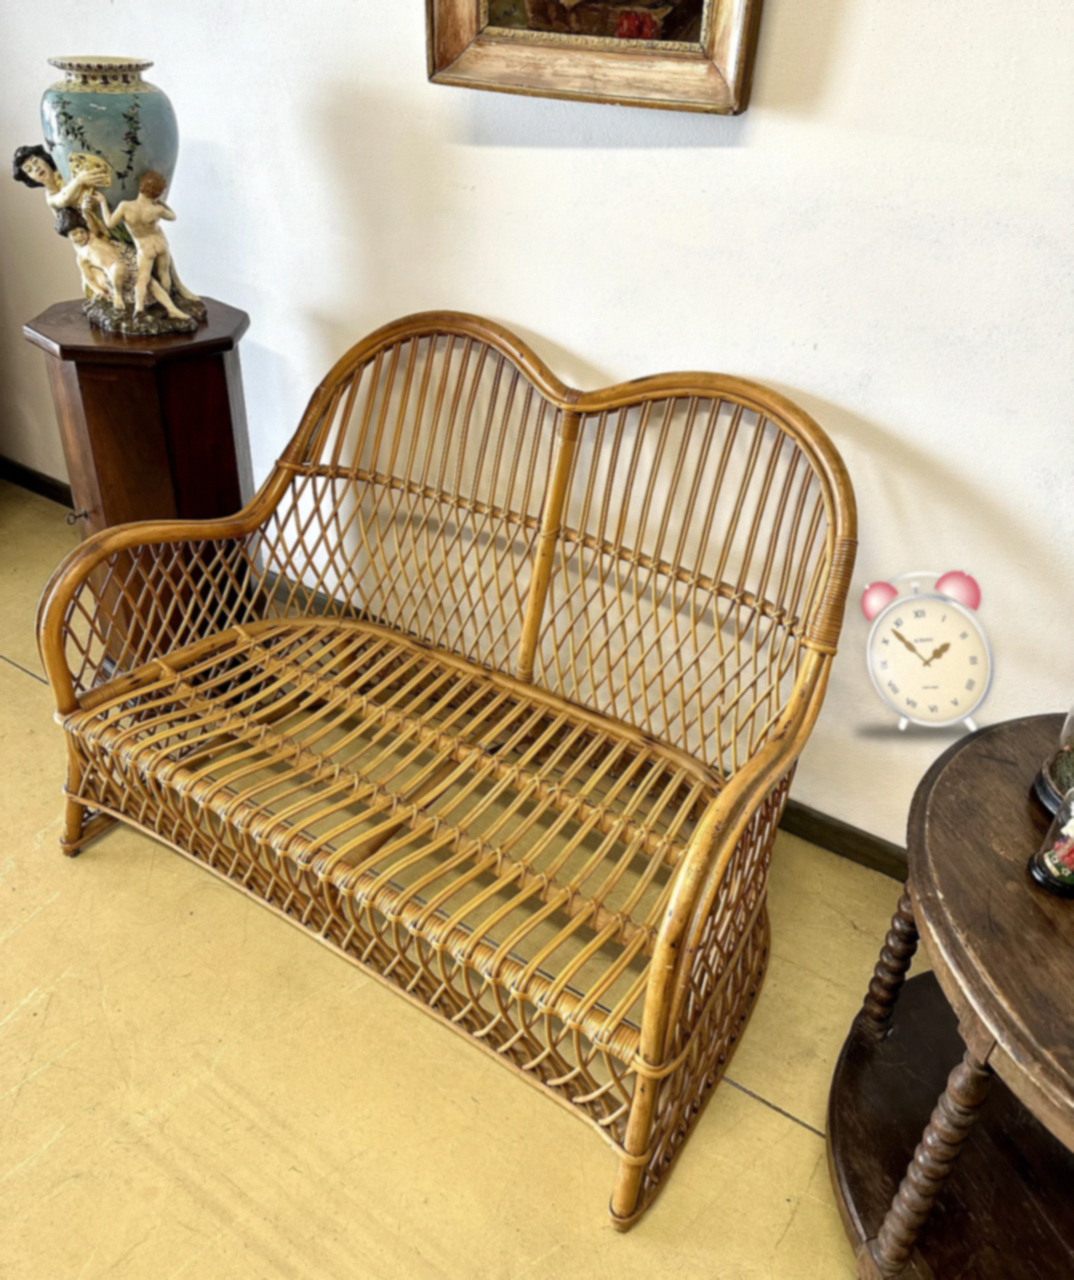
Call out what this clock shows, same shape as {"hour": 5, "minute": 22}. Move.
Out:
{"hour": 1, "minute": 53}
